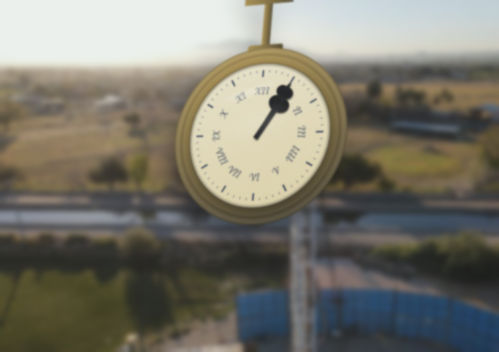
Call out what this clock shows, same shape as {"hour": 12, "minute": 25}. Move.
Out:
{"hour": 1, "minute": 5}
